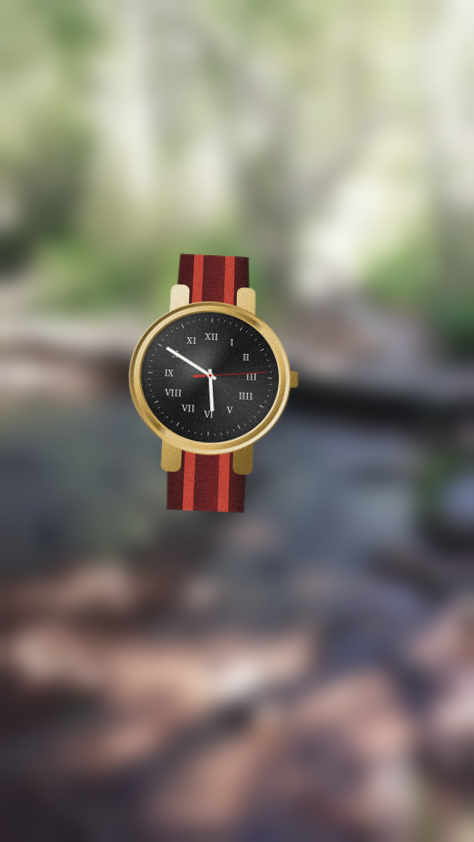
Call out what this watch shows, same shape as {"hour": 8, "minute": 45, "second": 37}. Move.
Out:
{"hour": 5, "minute": 50, "second": 14}
